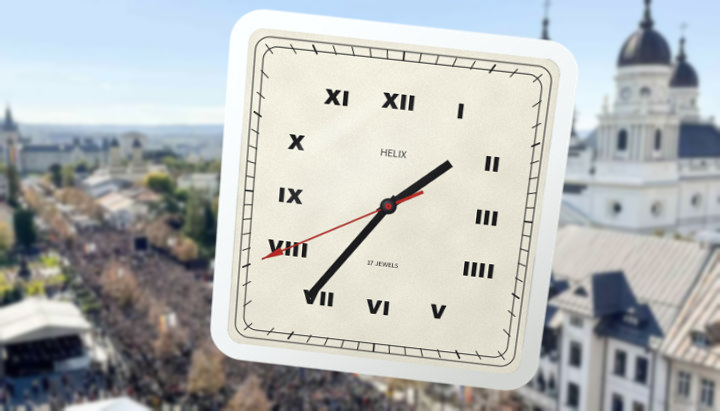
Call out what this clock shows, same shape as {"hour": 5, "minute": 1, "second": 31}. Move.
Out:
{"hour": 1, "minute": 35, "second": 40}
